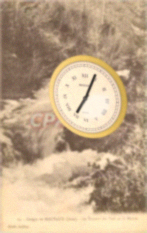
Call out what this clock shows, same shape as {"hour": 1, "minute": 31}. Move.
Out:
{"hour": 7, "minute": 4}
